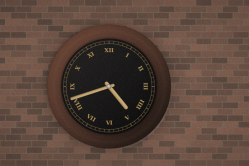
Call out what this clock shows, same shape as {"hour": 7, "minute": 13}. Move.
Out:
{"hour": 4, "minute": 42}
